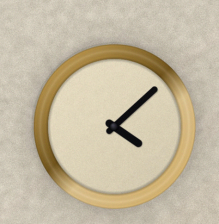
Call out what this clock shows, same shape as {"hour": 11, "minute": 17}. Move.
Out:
{"hour": 4, "minute": 8}
